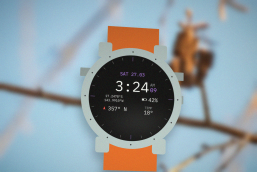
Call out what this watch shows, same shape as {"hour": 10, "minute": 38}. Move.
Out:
{"hour": 3, "minute": 24}
